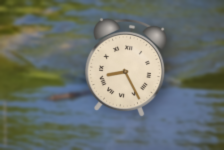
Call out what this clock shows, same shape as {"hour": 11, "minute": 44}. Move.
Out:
{"hour": 8, "minute": 24}
